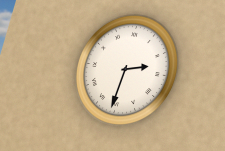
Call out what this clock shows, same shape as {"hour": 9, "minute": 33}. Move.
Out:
{"hour": 2, "minute": 31}
